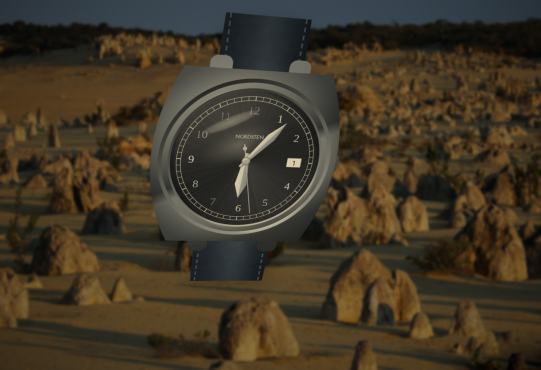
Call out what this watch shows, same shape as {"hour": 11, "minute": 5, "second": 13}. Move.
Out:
{"hour": 6, "minute": 6, "second": 28}
